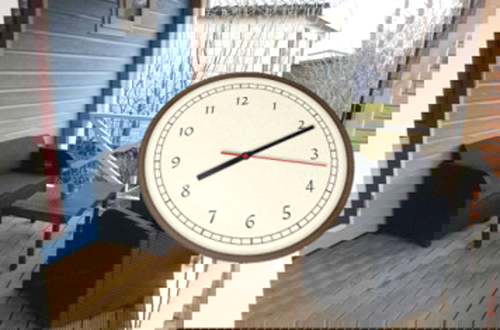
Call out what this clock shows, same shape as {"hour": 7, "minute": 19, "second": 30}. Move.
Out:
{"hour": 8, "minute": 11, "second": 17}
